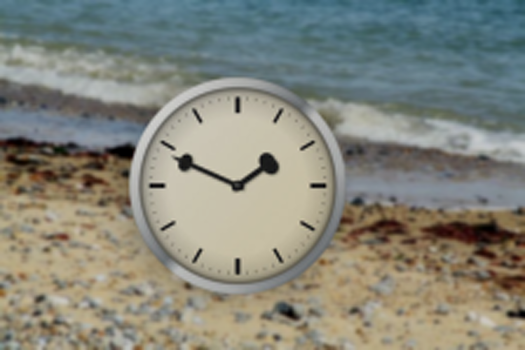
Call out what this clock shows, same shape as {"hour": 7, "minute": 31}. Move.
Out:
{"hour": 1, "minute": 49}
